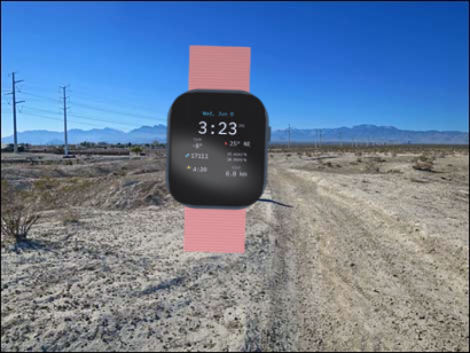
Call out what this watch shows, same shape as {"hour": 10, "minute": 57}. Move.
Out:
{"hour": 3, "minute": 23}
